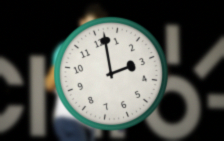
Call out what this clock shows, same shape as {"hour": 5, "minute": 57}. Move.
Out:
{"hour": 3, "minute": 2}
